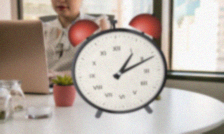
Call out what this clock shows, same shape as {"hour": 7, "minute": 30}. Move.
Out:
{"hour": 1, "minute": 11}
